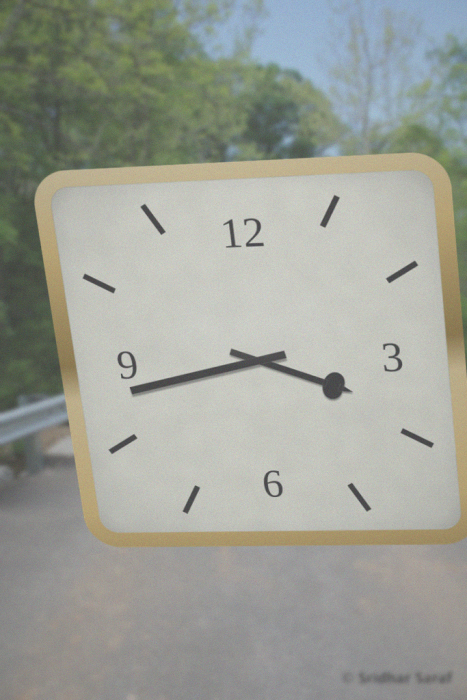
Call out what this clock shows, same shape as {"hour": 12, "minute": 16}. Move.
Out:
{"hour": 3, "minute": 43}
